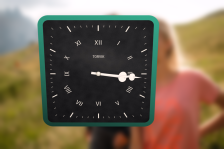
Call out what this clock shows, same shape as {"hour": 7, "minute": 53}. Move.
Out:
{"hour": 3, "minute": 16}
